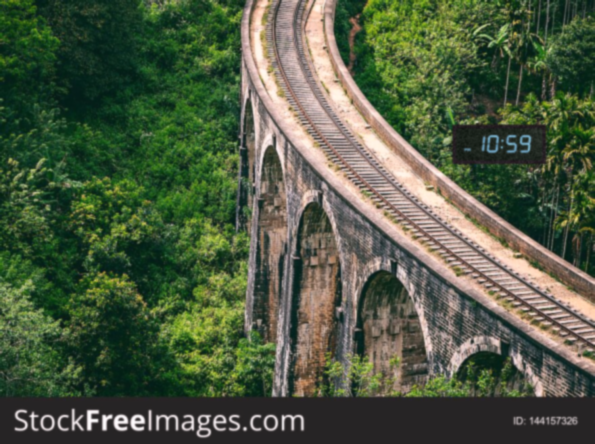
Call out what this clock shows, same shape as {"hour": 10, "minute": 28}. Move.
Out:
{"hour": 10, "minute": 59}
